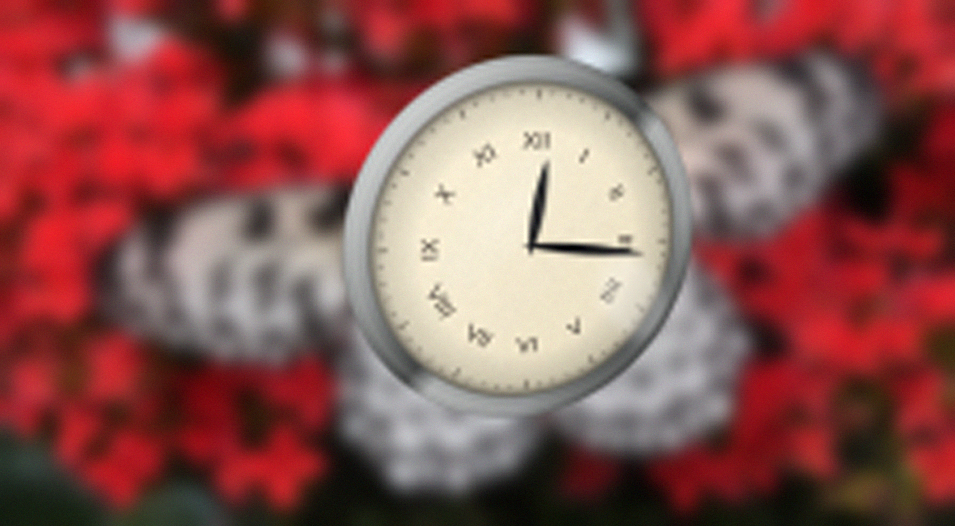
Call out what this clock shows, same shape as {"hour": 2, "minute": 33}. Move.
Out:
{"hour": 12, "minute": 16}
